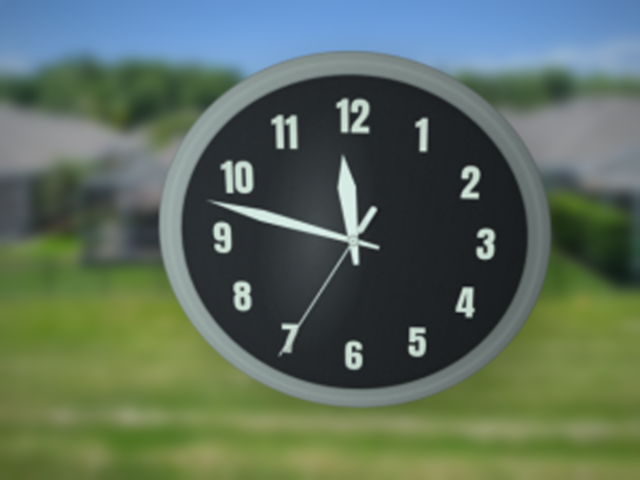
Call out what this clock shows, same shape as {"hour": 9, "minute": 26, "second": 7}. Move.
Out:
{"hour": 11, "minute": 47, "second": 35}
